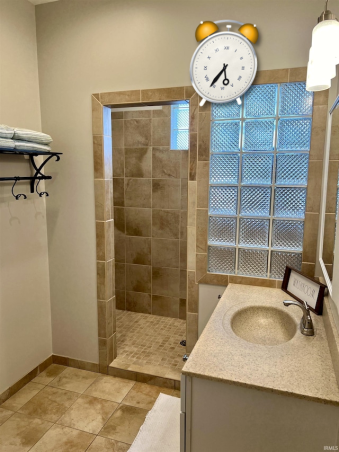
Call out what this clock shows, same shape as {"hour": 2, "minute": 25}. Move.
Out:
{"hour": 5, "minute": 36}
